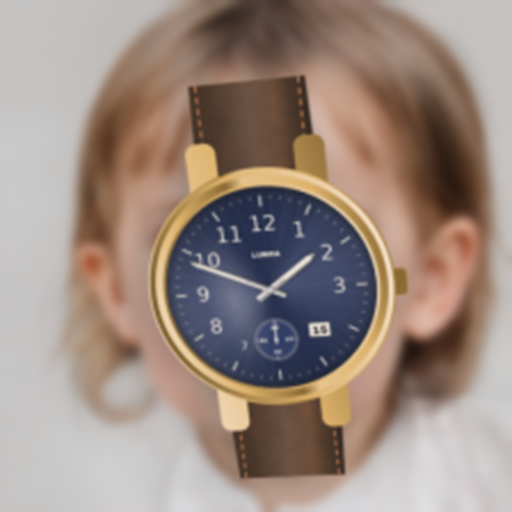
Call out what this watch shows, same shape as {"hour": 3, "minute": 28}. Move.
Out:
{"hour": 1, "minute": 49}
